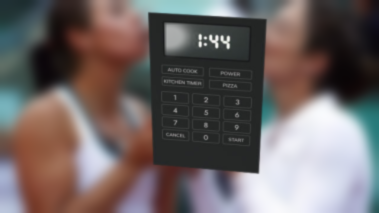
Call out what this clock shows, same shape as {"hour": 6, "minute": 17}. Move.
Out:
{"hour": 1, "minute": 44}
